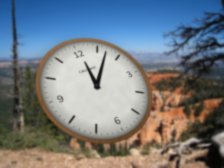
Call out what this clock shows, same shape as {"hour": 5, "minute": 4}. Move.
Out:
{"hour": 12, "minute": 7}
